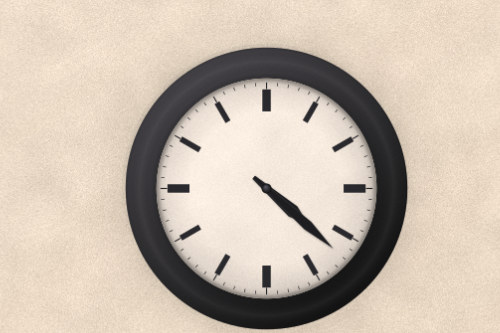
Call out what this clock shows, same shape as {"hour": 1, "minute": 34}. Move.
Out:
{"hour": 4, "minute": 22}
